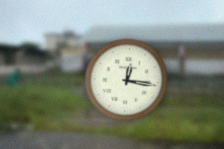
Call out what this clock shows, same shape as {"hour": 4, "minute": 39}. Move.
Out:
{"hour": 12, "minute": 16}
